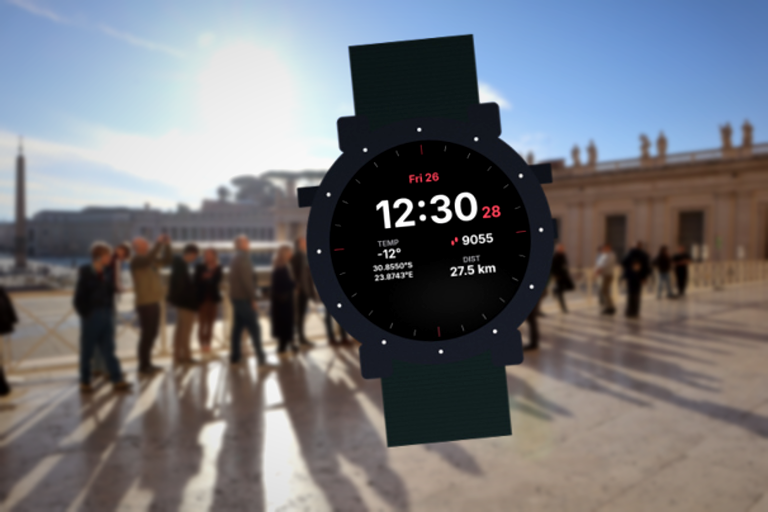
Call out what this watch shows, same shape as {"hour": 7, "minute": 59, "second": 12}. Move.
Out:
{"hour": 12, "minute": 30, "second": 28}
